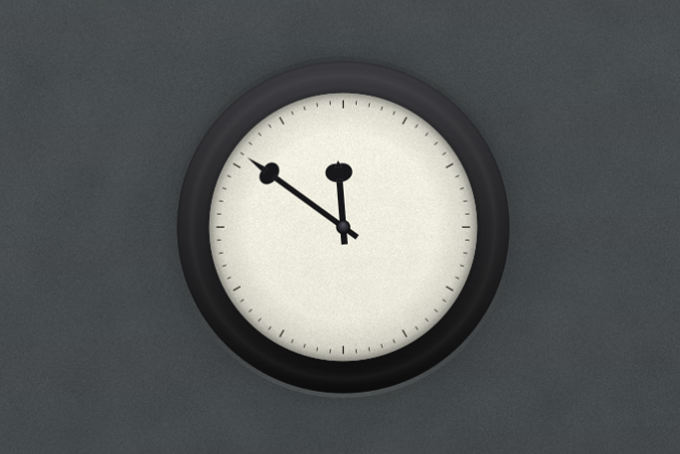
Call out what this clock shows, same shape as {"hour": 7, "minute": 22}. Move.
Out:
{"hour": 11, "minute": 51}
